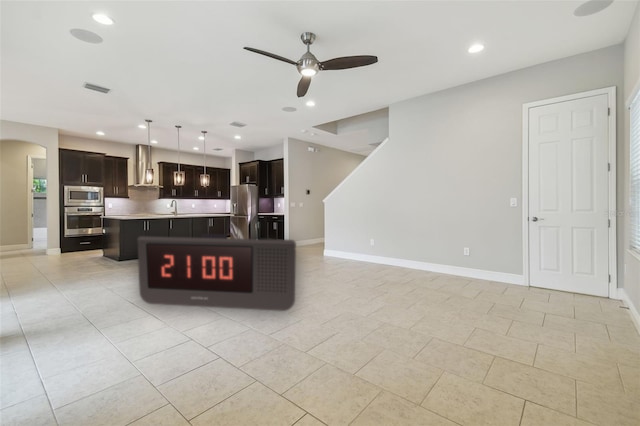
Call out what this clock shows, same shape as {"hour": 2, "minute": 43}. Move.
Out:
{"hour": 21, "minute": 0}
